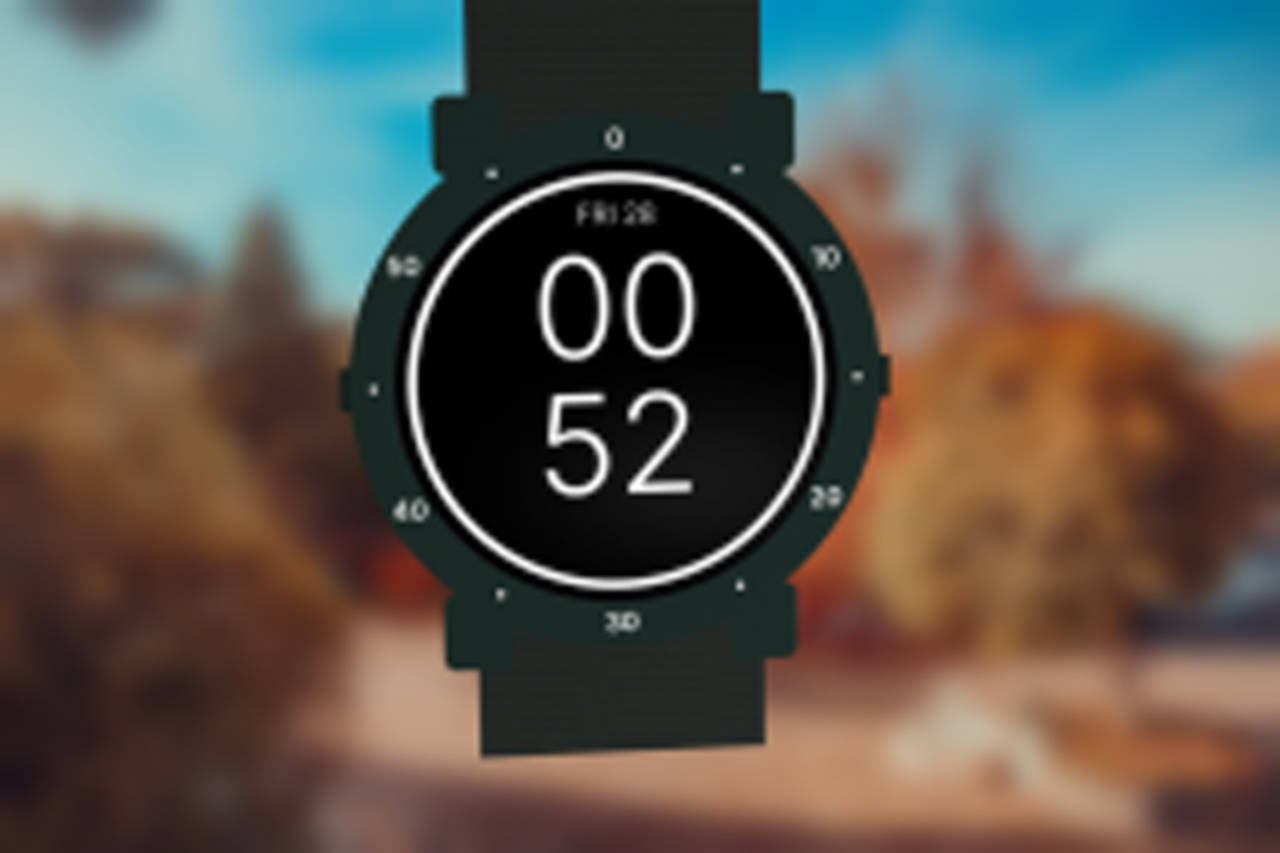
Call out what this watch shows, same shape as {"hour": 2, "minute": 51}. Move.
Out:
{"hour": 0, "minute": 52}
